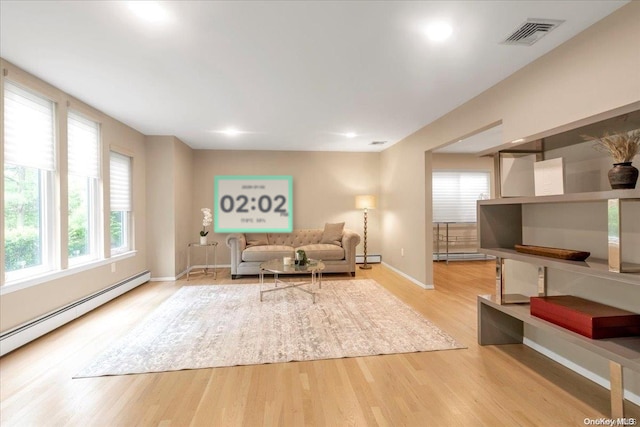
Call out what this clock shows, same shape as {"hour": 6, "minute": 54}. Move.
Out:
{"hour": 2, "minute": 2}
